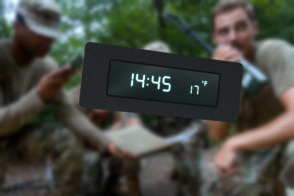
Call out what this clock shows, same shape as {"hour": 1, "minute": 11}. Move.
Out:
{"hour": 14, "minute": 45}
